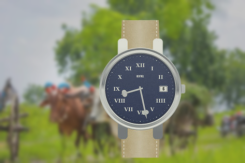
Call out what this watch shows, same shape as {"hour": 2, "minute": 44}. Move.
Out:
{"hour": 8, "minute": 28}
